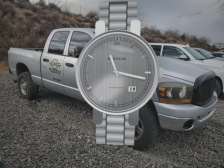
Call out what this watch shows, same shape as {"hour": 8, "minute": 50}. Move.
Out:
{"hour": 11, "minute": 17}
